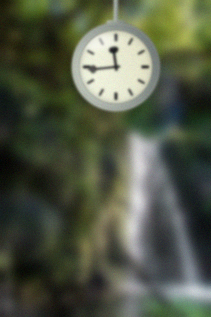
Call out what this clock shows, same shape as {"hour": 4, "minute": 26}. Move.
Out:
{"hour": 11, "minute": 44}
